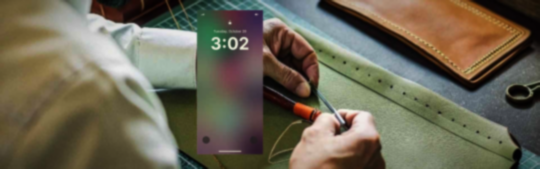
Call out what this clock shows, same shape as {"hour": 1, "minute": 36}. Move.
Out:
{"hour": 3, "minute": 2}
